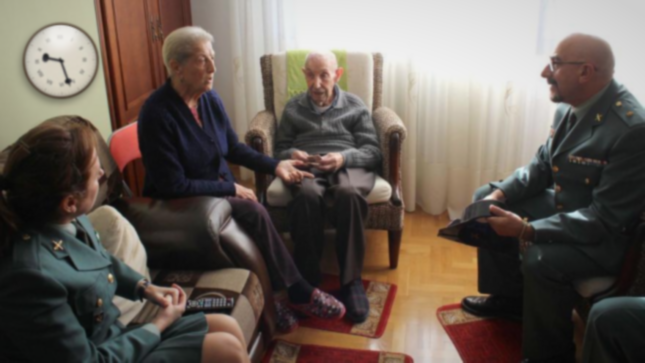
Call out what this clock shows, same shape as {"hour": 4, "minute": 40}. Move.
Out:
{"hour": 9, "minute": 27}
